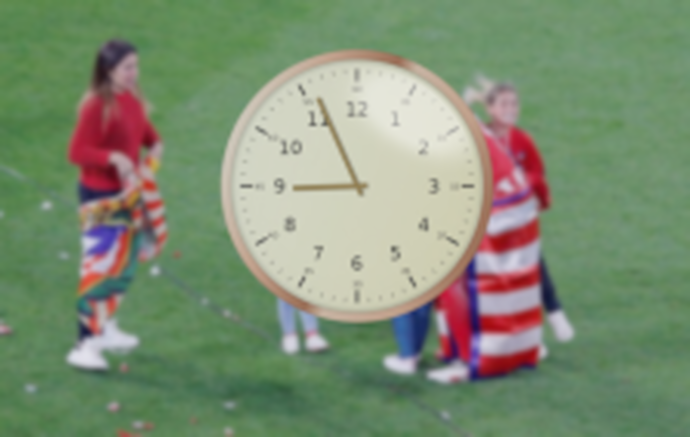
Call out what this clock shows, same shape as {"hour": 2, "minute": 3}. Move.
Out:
{"hour": 8, "minute": 56}
